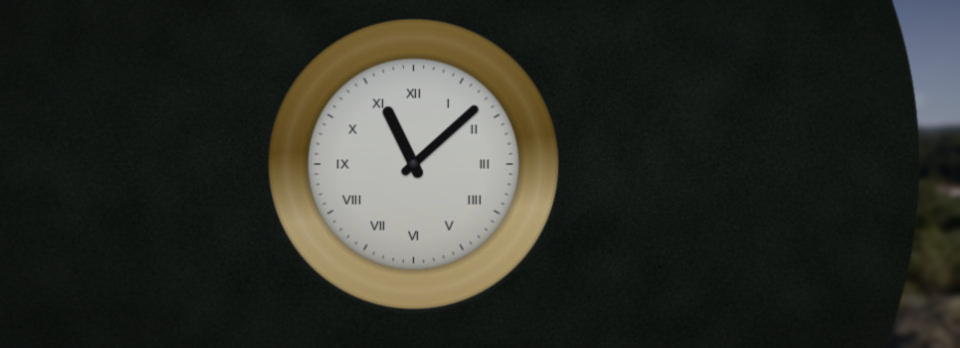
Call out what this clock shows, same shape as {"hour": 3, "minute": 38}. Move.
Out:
{"hour": 11, "minute": 8}
